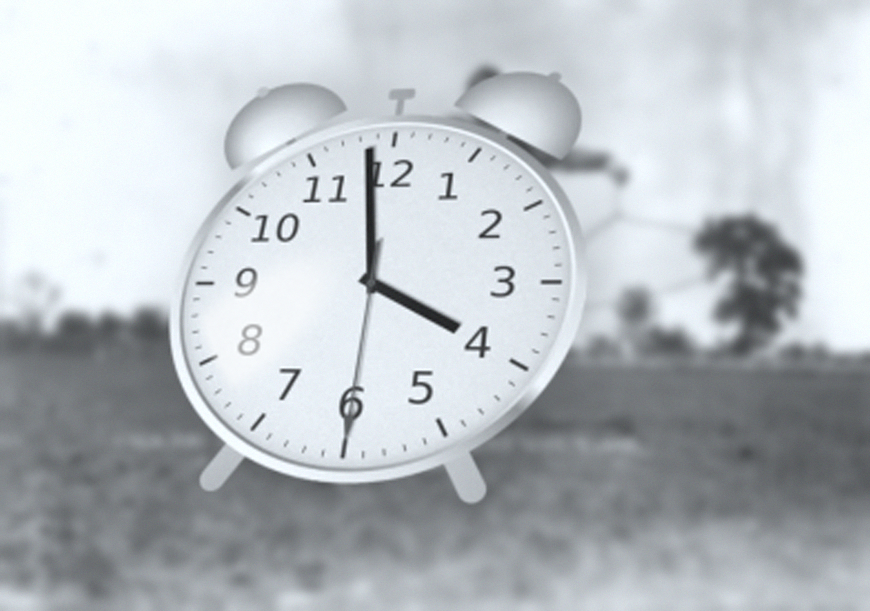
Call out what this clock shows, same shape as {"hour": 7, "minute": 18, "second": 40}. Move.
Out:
{"hour": 3, "minute": 58, "second": 30}
